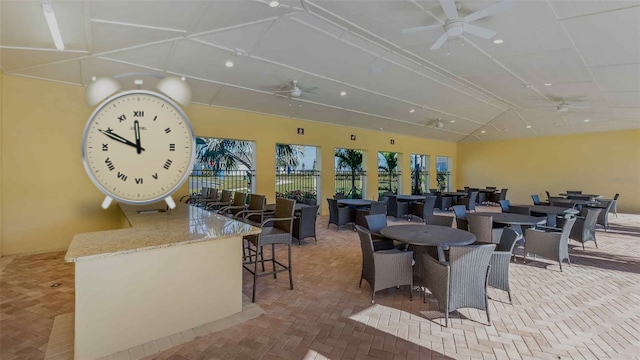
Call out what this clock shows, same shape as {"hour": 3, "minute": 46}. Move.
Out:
{"hour": 11, "minute": 49}
